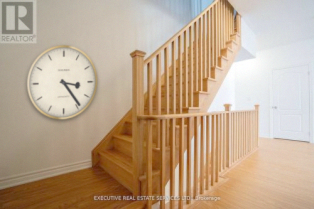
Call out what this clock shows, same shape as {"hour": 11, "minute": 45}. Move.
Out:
{"hour": 3, "minute": 24}
